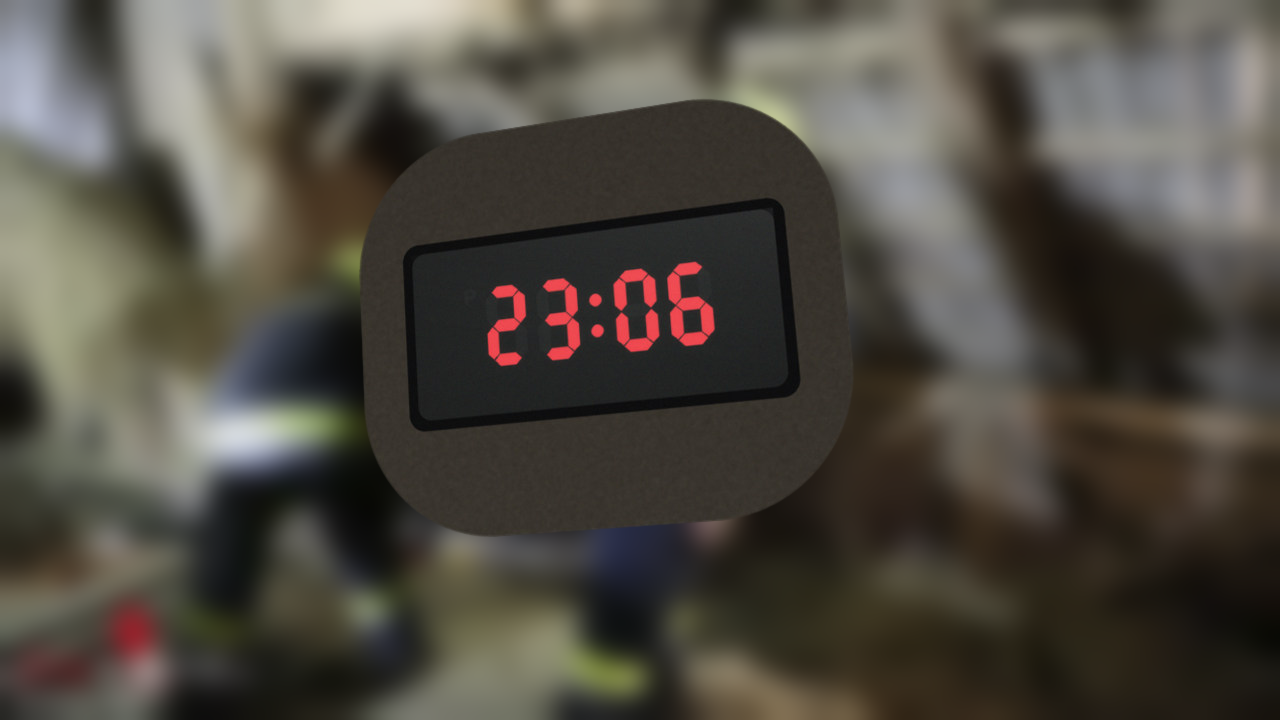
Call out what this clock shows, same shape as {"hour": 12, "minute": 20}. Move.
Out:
{"hour": 23, "minute": 6}
